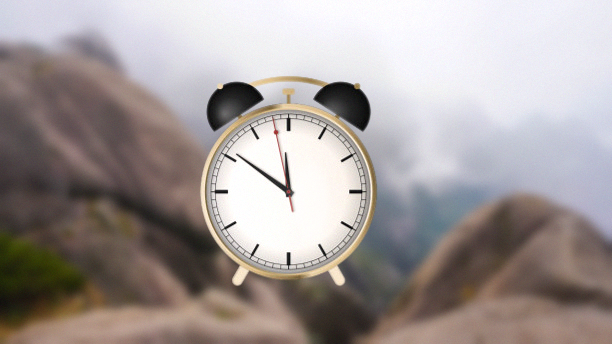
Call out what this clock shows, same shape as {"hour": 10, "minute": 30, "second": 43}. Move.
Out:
{"hour": 11, "minute": 50, "second": 58}
